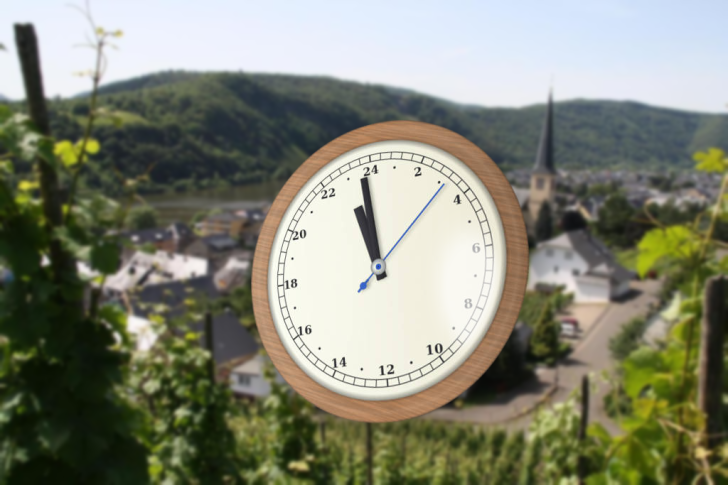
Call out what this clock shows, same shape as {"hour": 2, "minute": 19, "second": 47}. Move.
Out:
{"hour": 22, "minute": 59, "second": 8}
